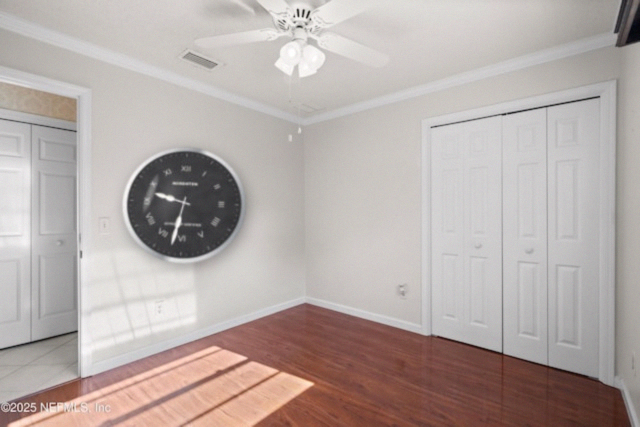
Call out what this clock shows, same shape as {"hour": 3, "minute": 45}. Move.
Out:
{"hour": 9, "minute": 32}
